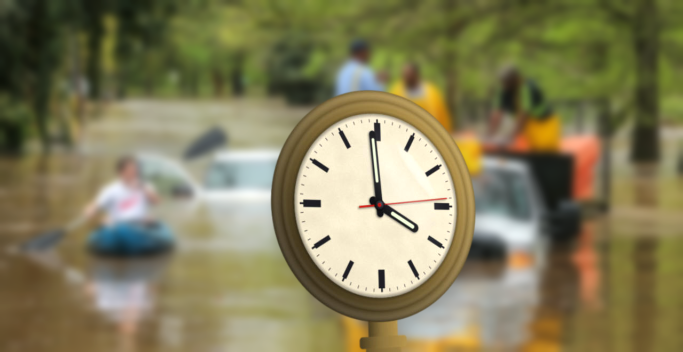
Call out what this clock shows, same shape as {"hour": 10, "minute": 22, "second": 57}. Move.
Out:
{"hour": 3, "minute": 59, "second": 14}
